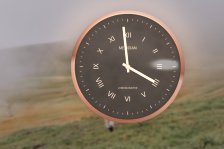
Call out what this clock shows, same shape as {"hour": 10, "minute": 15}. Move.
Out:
{"hour": 3, "minute": 59}
